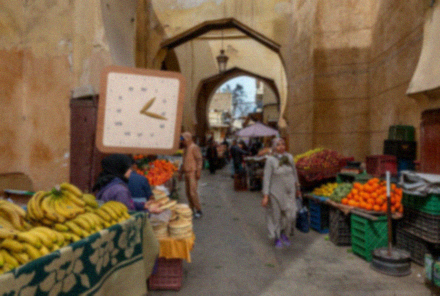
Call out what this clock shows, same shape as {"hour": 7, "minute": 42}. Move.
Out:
{"hour": 1, "minute": 17}
